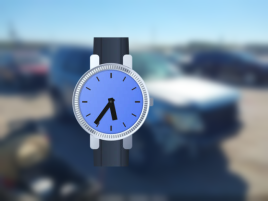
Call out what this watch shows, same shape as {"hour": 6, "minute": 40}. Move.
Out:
{"hour": 5, "minute": 36}
